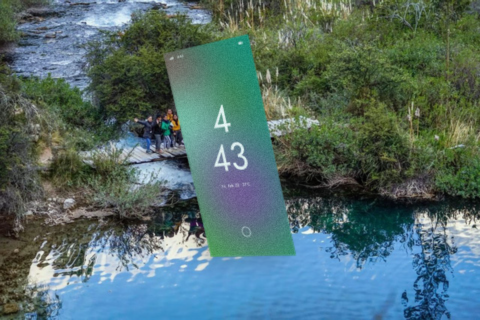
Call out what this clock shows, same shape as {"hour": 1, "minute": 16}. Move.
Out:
{"hour": 4, "minute": 43}
